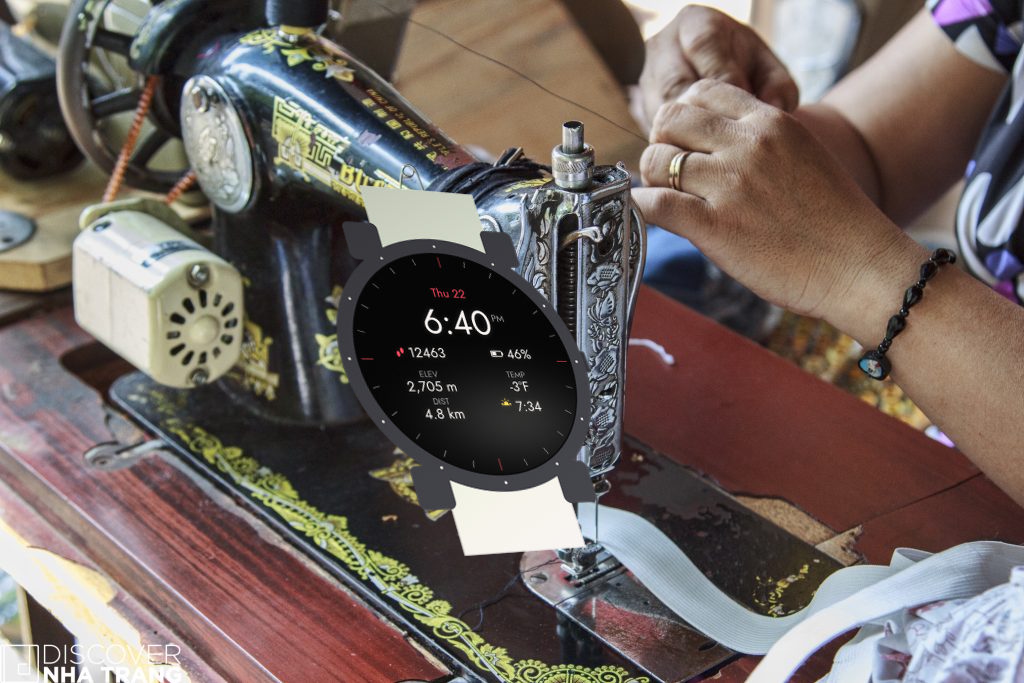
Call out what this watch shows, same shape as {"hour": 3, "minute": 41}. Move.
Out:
{"hour": 6, "minute": 40}
